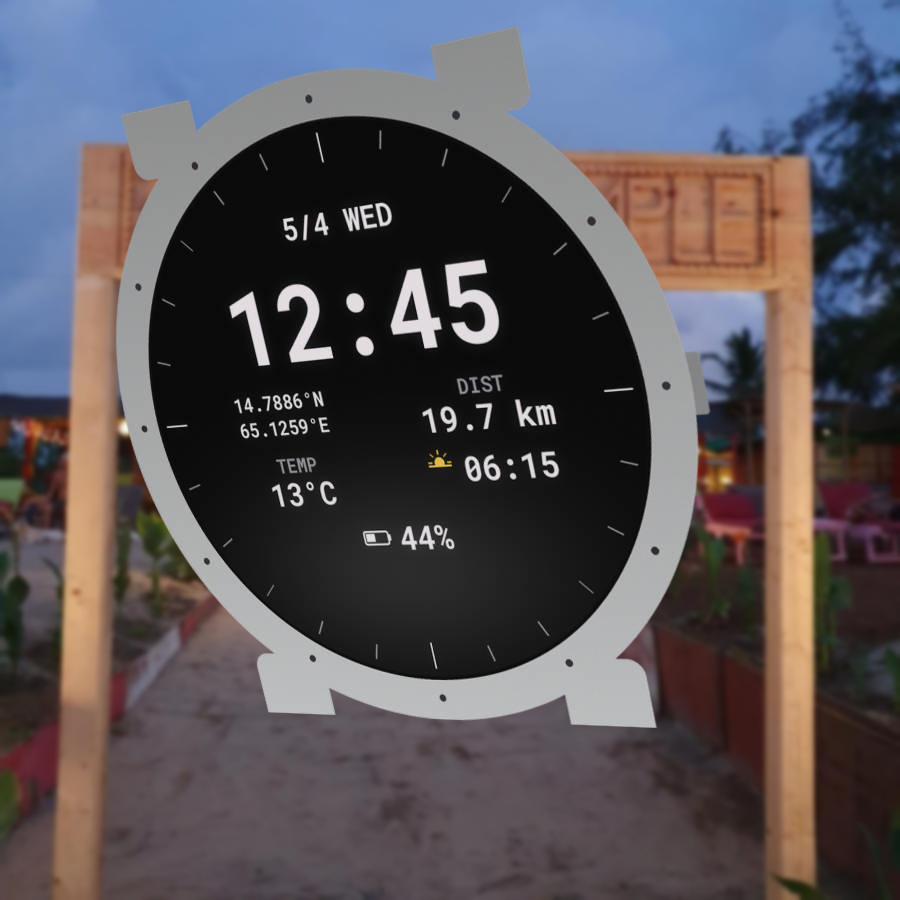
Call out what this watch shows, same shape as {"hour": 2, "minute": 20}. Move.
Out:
{"hour": 12, "minute": 45}
